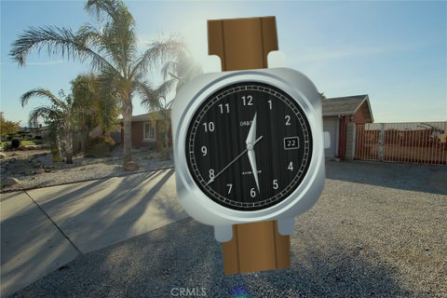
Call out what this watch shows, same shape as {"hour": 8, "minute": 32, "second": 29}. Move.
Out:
{"hour": 12, "minute": 28, "second": 39}
